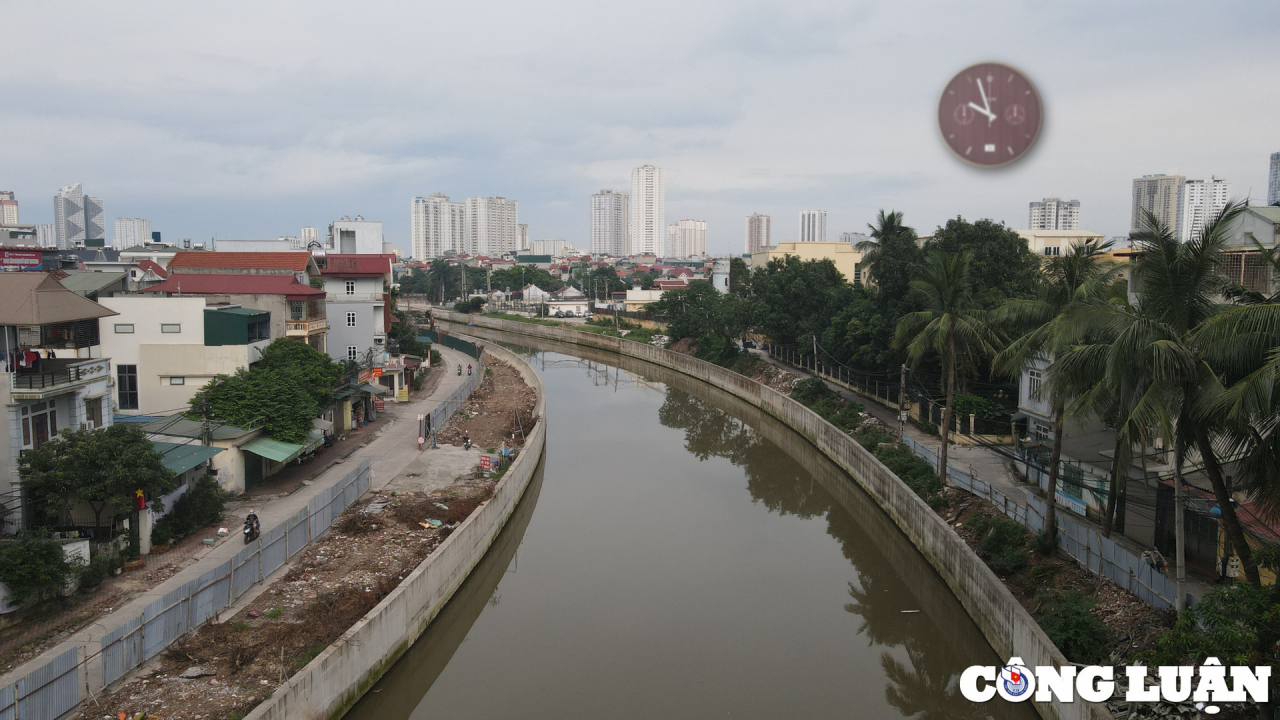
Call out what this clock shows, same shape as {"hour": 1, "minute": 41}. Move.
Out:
{"hour": 9, "minute": 57}
